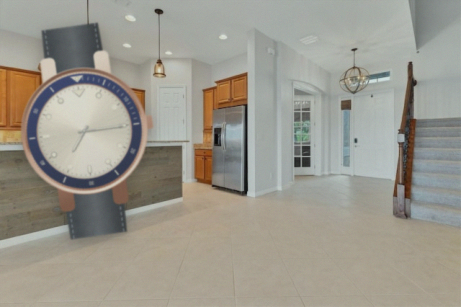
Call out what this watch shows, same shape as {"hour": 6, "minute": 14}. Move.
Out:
{"hour": 7, "minute": 15}
